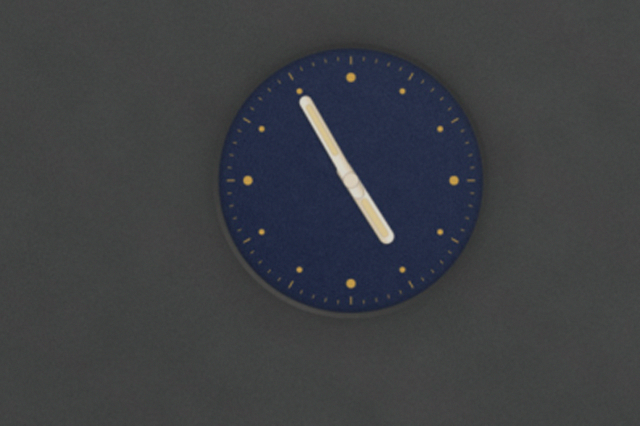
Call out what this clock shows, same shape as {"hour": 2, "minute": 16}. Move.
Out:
{"hour": 4, "minute": 55}
